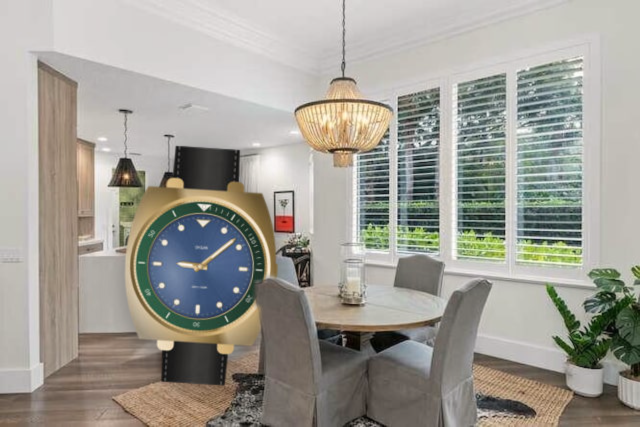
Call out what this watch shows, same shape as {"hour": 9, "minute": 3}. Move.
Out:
{"hour": 9, "minute": 8}
